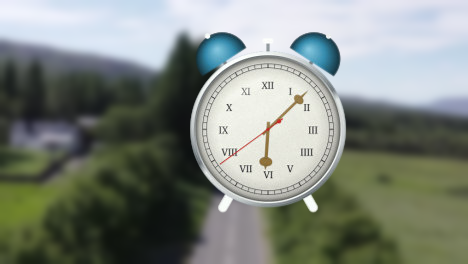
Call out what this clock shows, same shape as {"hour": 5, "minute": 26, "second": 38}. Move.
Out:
{"hour": 6, "minute": 7, "second": 39}
